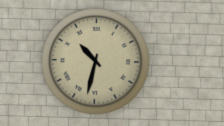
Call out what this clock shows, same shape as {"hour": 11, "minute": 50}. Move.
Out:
{"hour": 10, "minute": 32}
